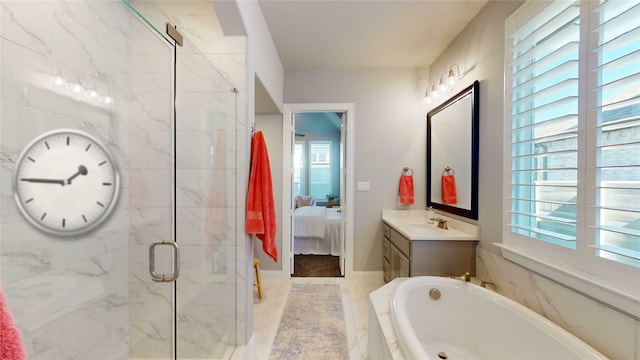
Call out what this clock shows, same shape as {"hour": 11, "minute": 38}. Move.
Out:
{"hour": 1, "minute": 45}
